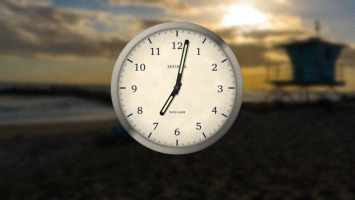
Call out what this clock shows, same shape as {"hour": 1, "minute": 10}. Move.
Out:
{"hour": 7, "minute": 2}
